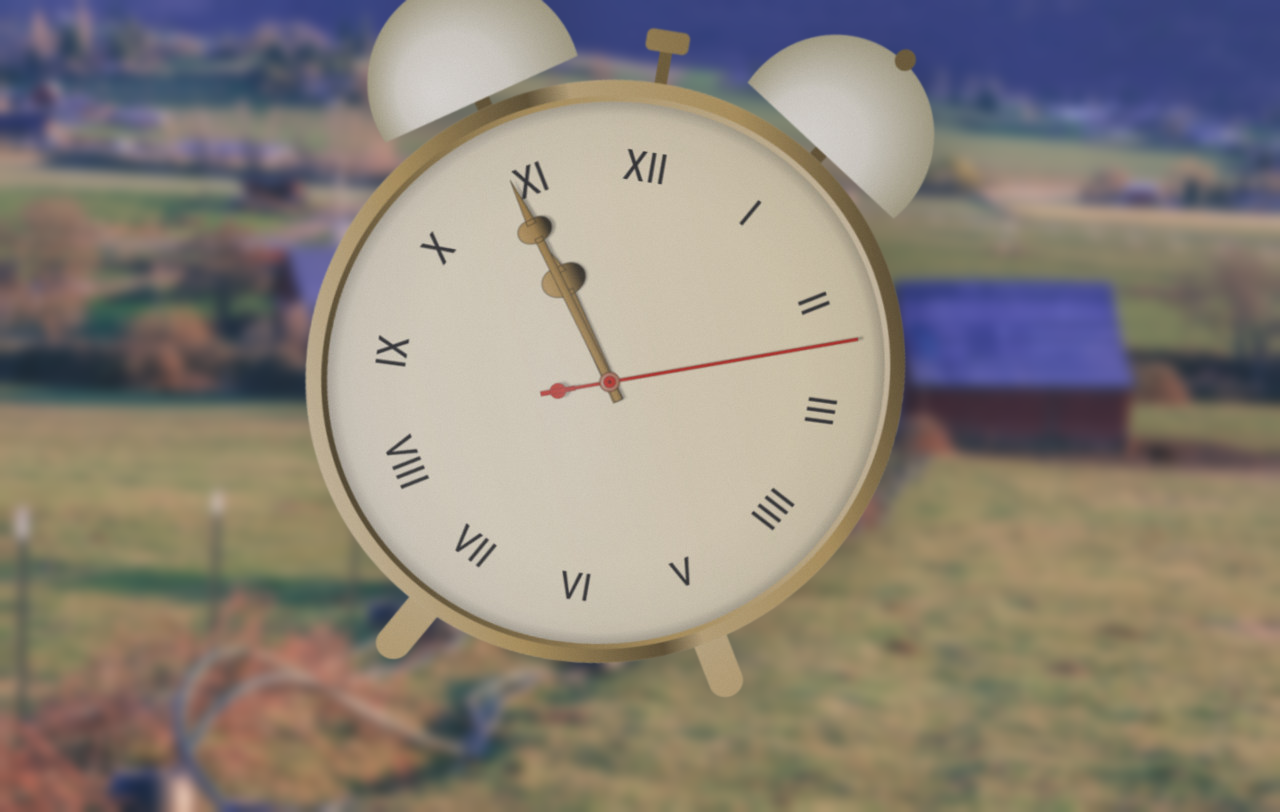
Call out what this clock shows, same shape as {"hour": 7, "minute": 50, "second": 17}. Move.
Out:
{"hour": 10, "minute": 54, "second": 12}
